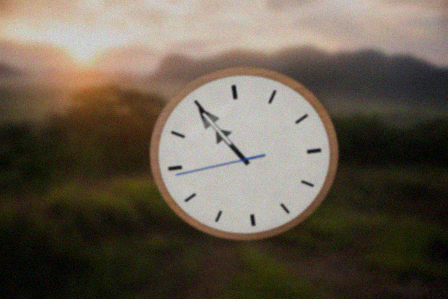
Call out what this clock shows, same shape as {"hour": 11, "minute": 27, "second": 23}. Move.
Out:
{"hour": 10, "minute": 54, "second": 44}
